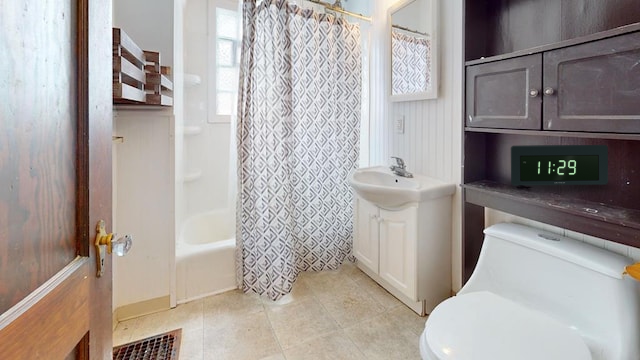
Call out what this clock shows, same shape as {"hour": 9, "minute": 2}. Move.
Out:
{"hour": 11, "minute": 29}
